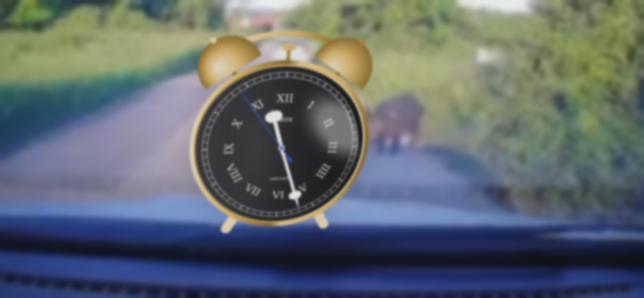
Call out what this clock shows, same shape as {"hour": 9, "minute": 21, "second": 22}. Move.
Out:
{"hour": 11, "minute": 26, "second": 54}
